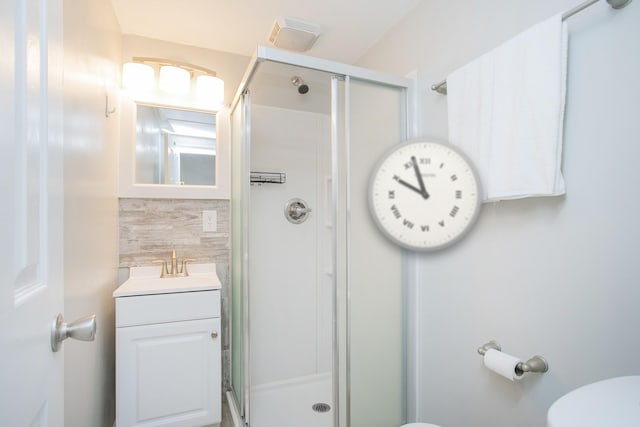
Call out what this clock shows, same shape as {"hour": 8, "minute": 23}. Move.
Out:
{"hour": 9, "minute": 57}
